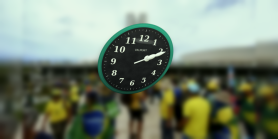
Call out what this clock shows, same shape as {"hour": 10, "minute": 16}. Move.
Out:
{"hour": 2, "minute": 11}
